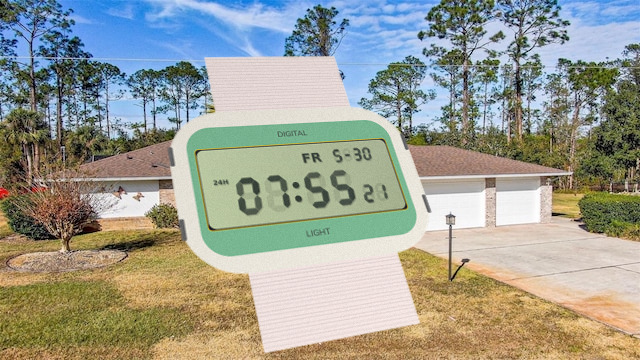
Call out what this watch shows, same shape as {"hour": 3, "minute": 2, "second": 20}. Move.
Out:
{"hour": 7, "minute": 55, "second": 21}
